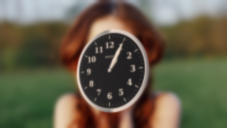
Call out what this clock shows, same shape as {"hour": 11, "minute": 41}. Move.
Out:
{"hour": 1, "minute": 5}
